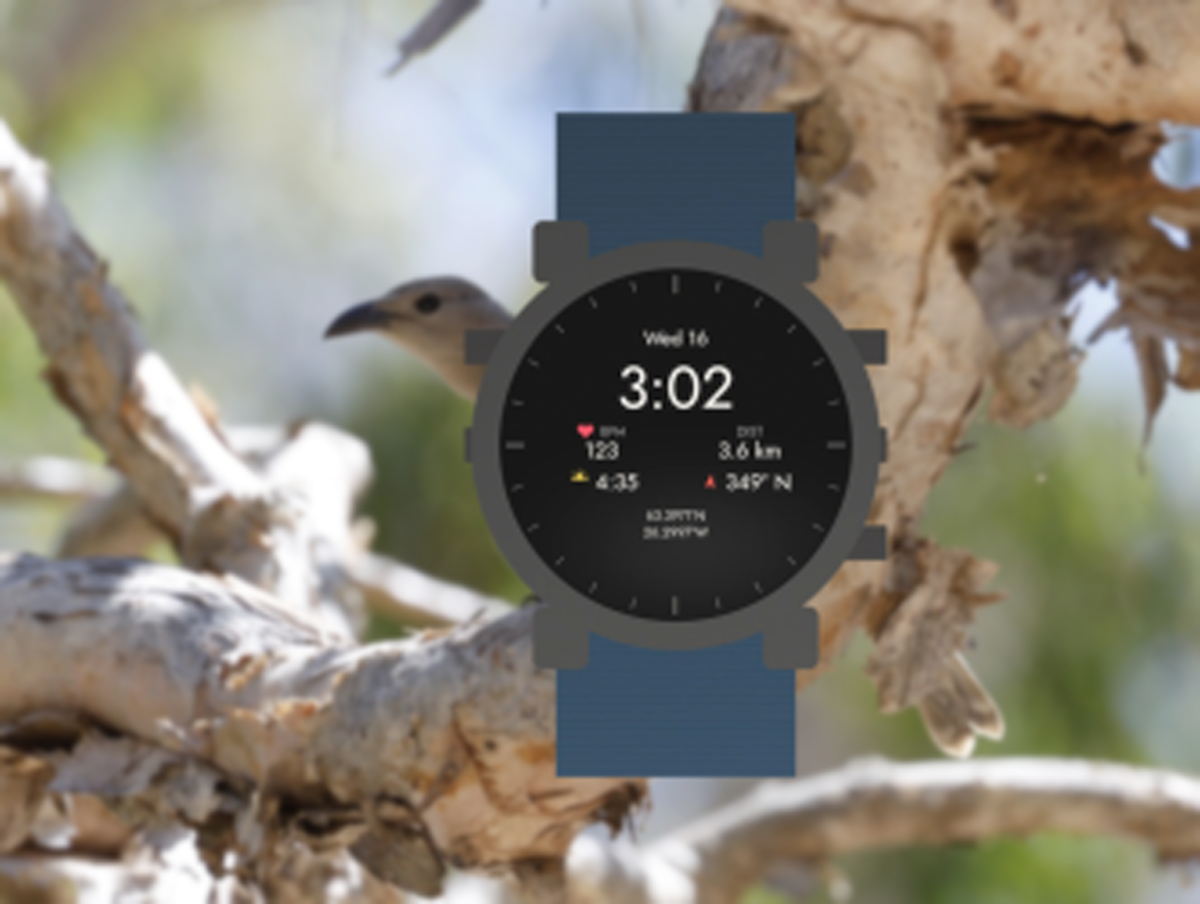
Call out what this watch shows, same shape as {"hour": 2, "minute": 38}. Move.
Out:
{"hour": 3, "minute": 2}
